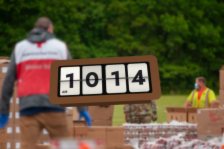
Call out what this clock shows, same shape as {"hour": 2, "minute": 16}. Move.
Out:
{"hour": 10, "minute": 14}
